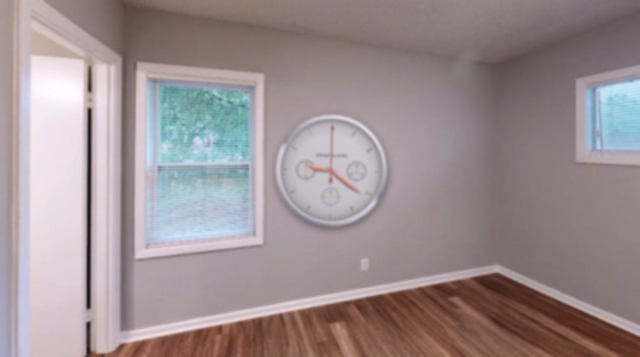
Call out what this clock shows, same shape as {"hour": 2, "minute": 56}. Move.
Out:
{"hour": 9, "minute": 21}
